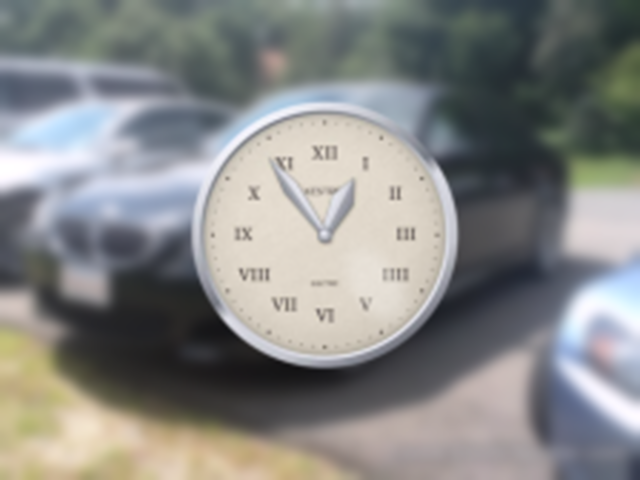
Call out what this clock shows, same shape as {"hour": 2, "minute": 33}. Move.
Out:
{"hour": 12, "minute": 54}
